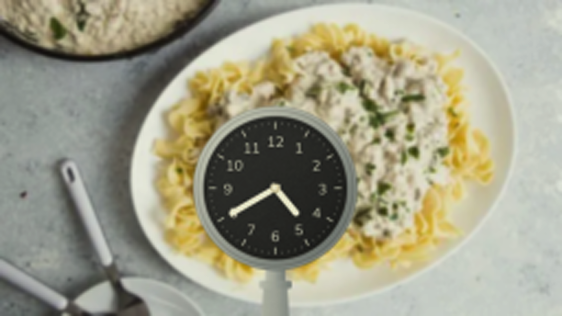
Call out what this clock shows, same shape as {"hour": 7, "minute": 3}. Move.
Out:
{"hour": 4, "minute": 40}
